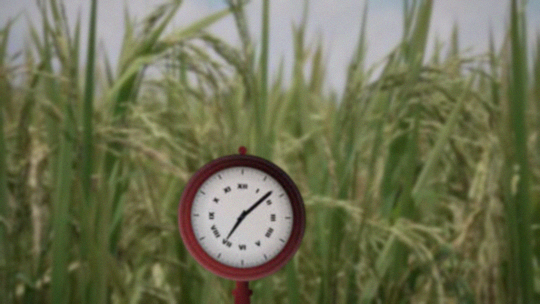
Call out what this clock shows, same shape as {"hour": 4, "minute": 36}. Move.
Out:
{"hour": 7, "minute": 8}
